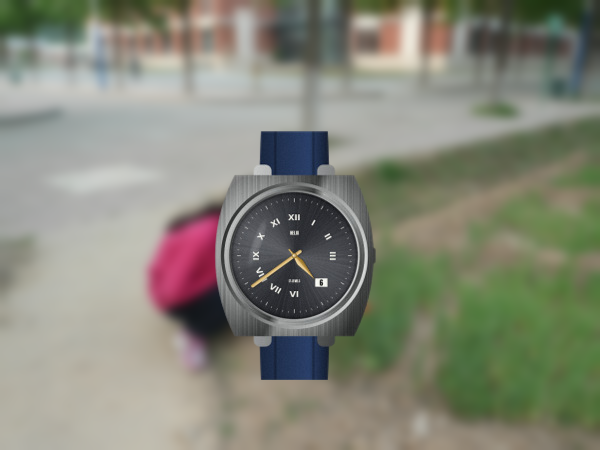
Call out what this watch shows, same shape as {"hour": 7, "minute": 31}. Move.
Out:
{"hour": 4, "minute": 39}
